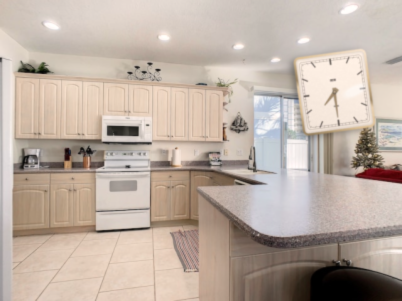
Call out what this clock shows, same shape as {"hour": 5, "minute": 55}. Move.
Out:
{"hour": 7, "minute": 30}
